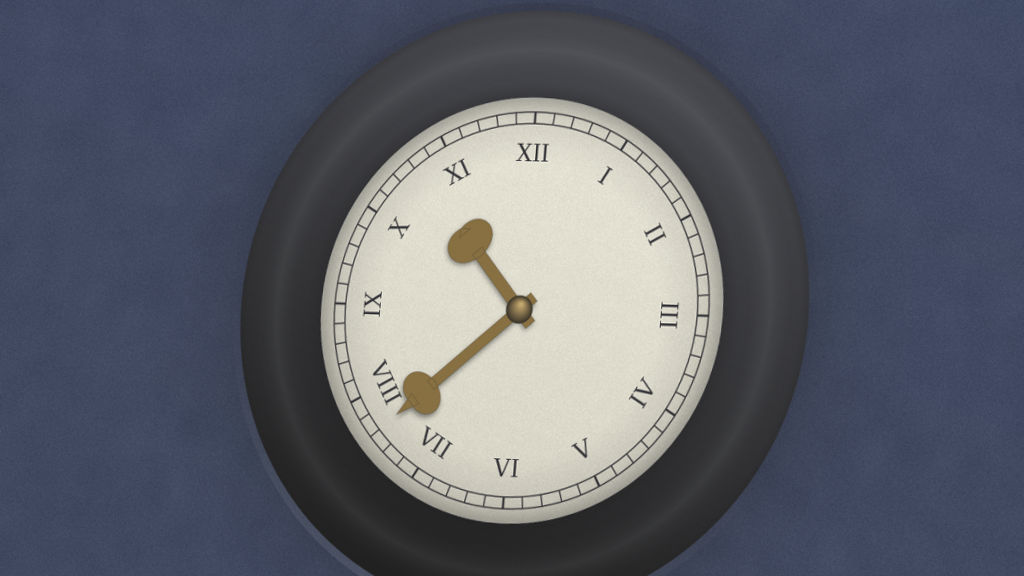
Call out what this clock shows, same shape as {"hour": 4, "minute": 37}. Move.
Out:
{"hour": 10, "minute": 38}
